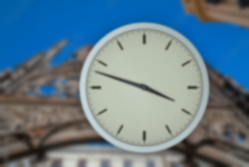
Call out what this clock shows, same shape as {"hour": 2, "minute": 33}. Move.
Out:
{"hour": 3, "minute": 48}
